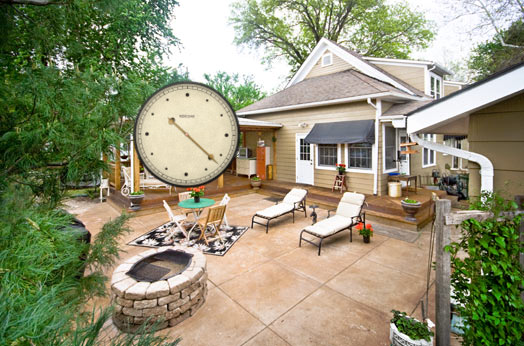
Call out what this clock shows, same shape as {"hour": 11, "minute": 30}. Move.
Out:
{"hour": 10, "minute": 22}
